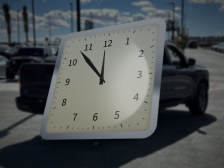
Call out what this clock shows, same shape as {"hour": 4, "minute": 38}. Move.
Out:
{"hour": 11, "minute": 53}
